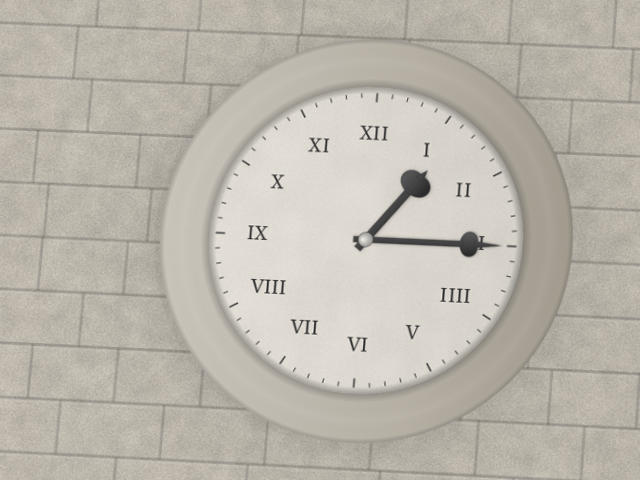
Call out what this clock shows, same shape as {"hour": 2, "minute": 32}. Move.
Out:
{"hour": 1, "minute": 15}
